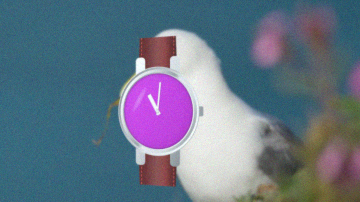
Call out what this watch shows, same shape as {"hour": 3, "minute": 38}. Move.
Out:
{"hour": 11, "minute": 1}
